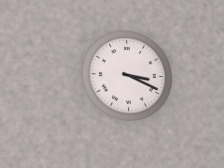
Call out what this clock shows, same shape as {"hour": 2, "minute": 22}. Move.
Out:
{"hour": 3, "minute": 19}
